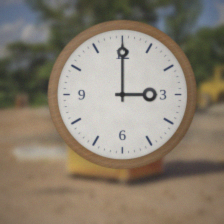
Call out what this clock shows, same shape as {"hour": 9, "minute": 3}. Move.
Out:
{"hour": 3, "minute": 0}
